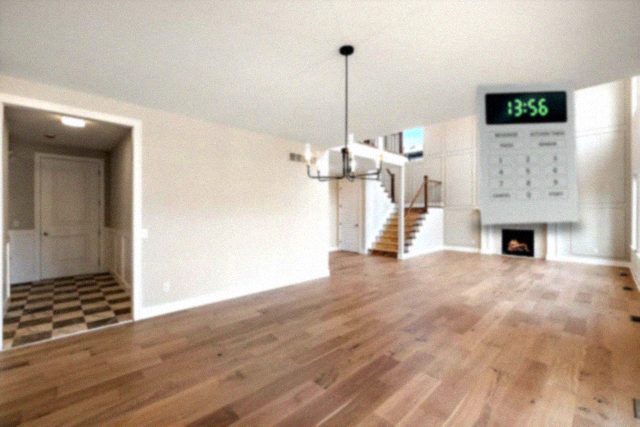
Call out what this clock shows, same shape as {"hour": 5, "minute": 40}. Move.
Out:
{"hour": 13, "minute": 56}
